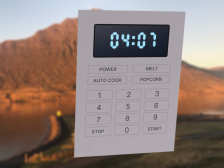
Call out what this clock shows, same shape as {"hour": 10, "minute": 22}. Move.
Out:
{"hour": 4, "minute": 7}
